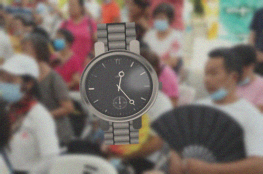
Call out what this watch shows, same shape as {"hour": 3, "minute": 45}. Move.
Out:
{"hour": 12, "minute": 24}
